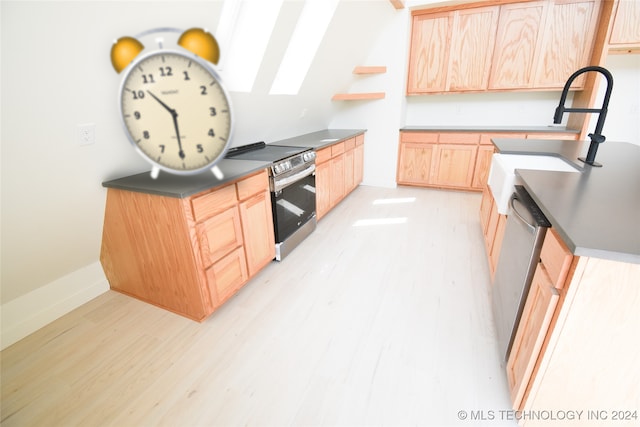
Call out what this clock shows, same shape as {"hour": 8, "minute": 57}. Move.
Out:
{"hour": 10, "minute": 30}
